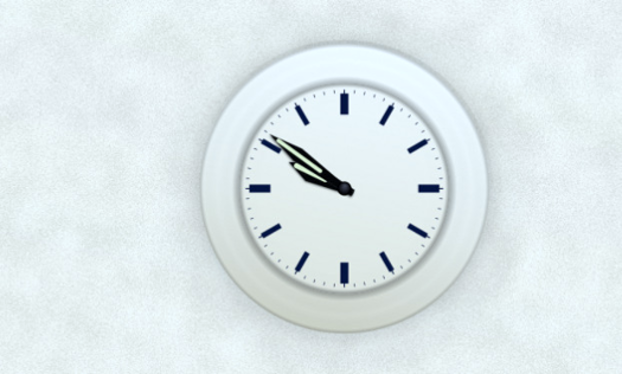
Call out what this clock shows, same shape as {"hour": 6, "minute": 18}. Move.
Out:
{"hour": 9, "minute": 51}
